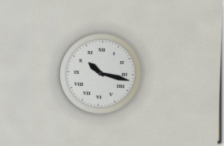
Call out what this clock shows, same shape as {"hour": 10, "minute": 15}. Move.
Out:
{"hour": 10, "minute": 17}
